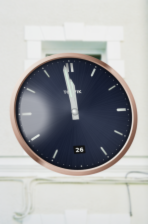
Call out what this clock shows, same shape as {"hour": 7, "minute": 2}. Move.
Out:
{"hour": 11, "minute": 59}
